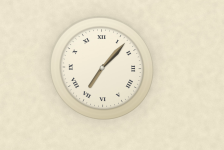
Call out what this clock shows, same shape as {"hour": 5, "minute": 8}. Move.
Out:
{"hour": 7, "minute": 7}
